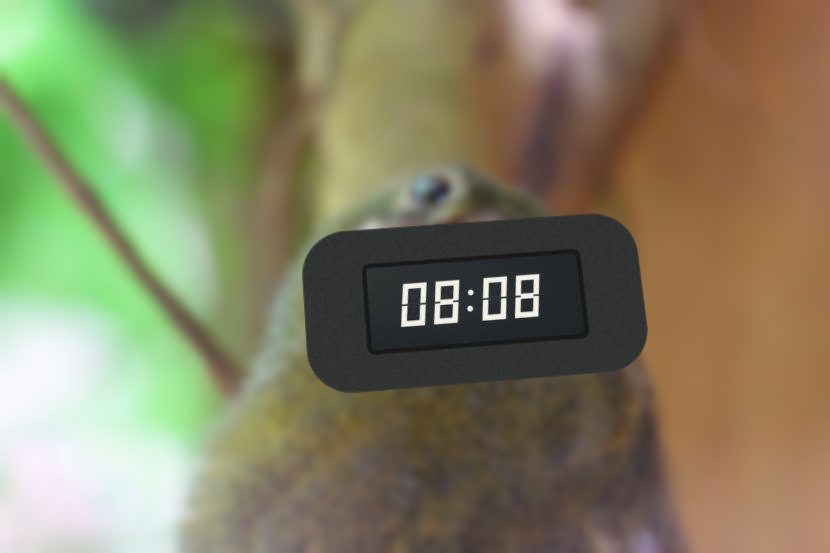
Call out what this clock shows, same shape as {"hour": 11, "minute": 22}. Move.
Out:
{"hour": 8, "minute": 8}
